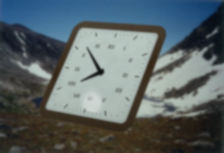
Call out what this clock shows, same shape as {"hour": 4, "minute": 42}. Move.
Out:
{"hour": 7, "minute": 52}
